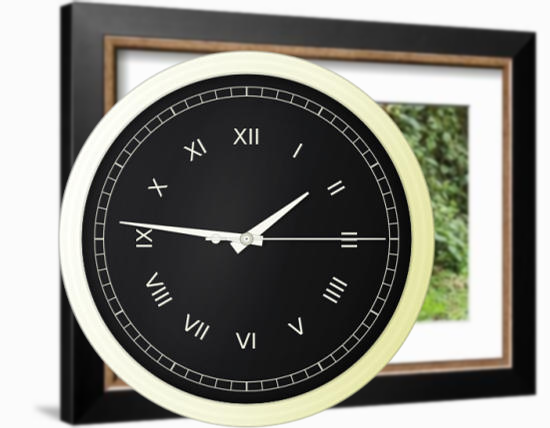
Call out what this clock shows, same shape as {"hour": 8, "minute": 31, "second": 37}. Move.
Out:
{"hour": 1, "minute": 46, "second": 15}
